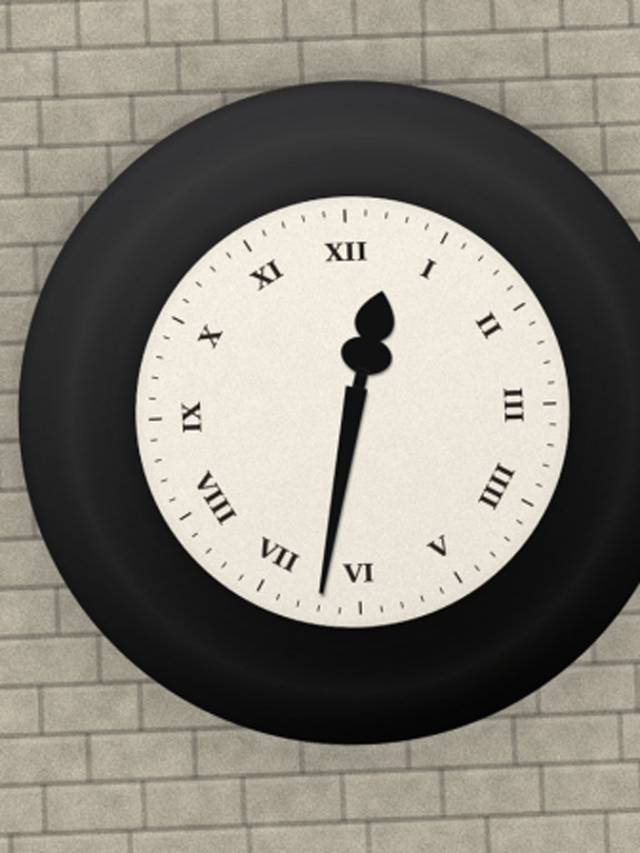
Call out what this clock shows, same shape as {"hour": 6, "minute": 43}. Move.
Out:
{"hour": 12, "minute": 32}
